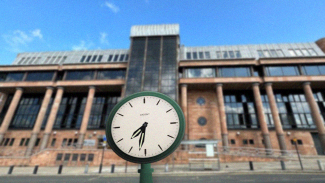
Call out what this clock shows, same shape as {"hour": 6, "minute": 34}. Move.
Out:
{"hour": 7, "minute": 32}
